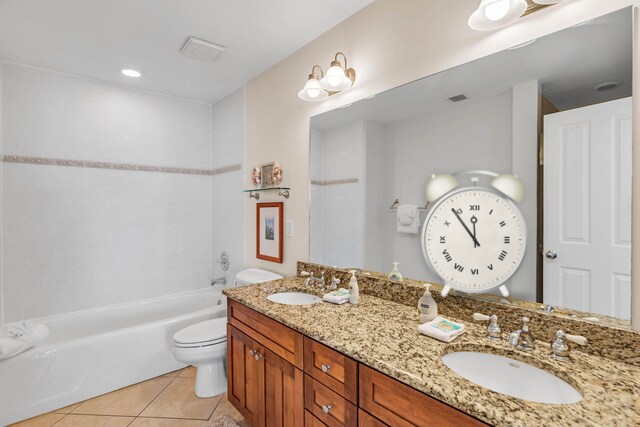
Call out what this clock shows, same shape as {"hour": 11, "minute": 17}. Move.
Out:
{"hour": 11, "minute": 54}
